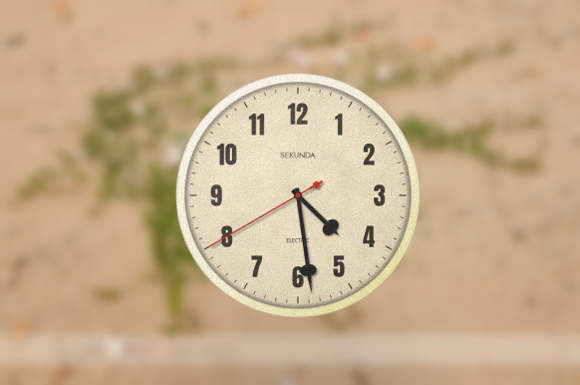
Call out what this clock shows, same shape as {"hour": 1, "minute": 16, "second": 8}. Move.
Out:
{"hour": 4, "minute": 28, "second": 40}
